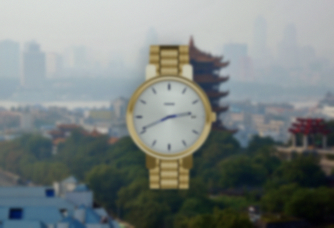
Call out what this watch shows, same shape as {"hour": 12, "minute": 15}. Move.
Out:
{"hour": 2, "minute": 41}
